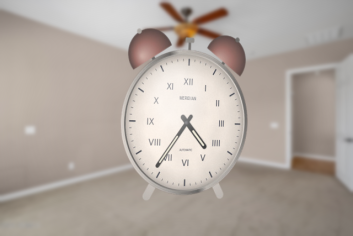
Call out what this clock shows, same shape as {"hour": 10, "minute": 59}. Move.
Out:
{"hour": 4, "minute": 36}
